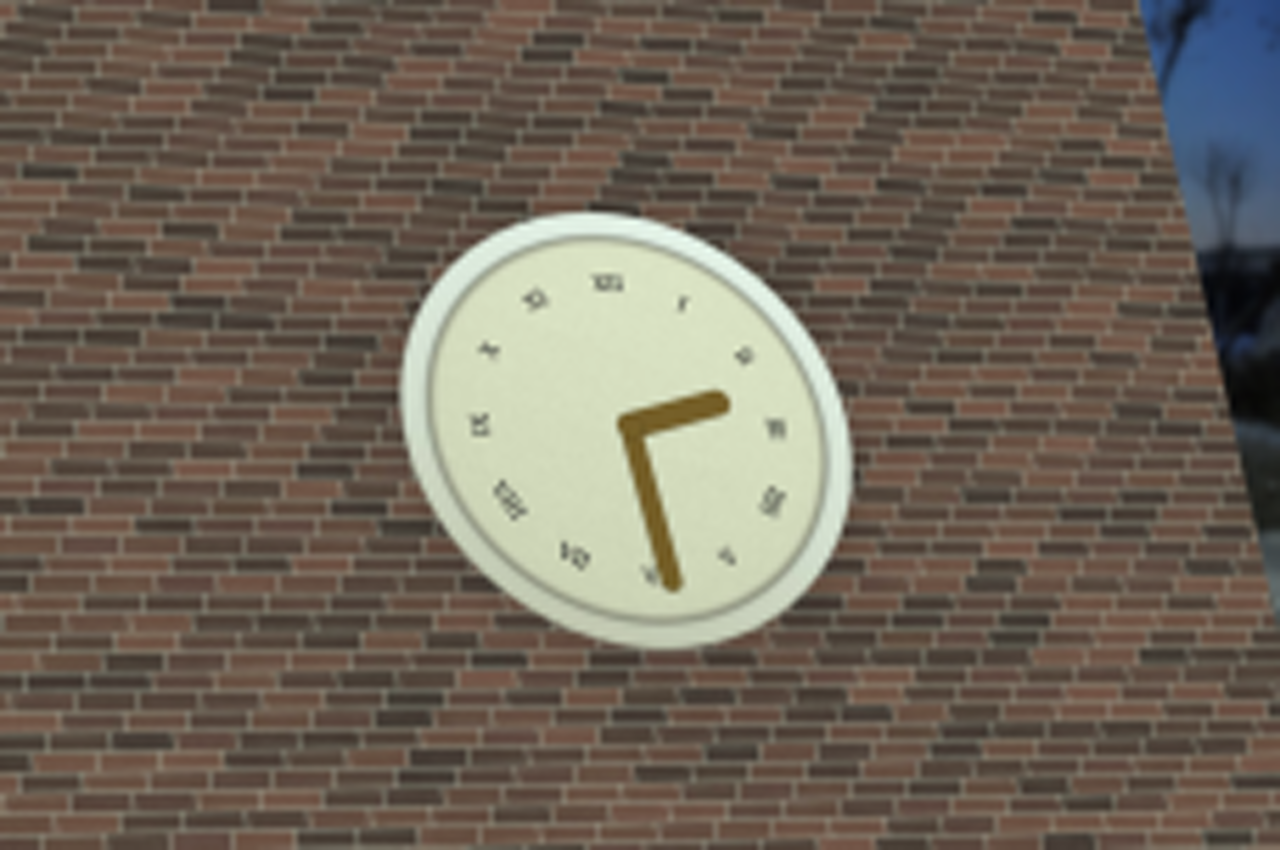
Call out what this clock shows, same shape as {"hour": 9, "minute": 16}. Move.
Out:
{"hour": 2, "minute": 29}
